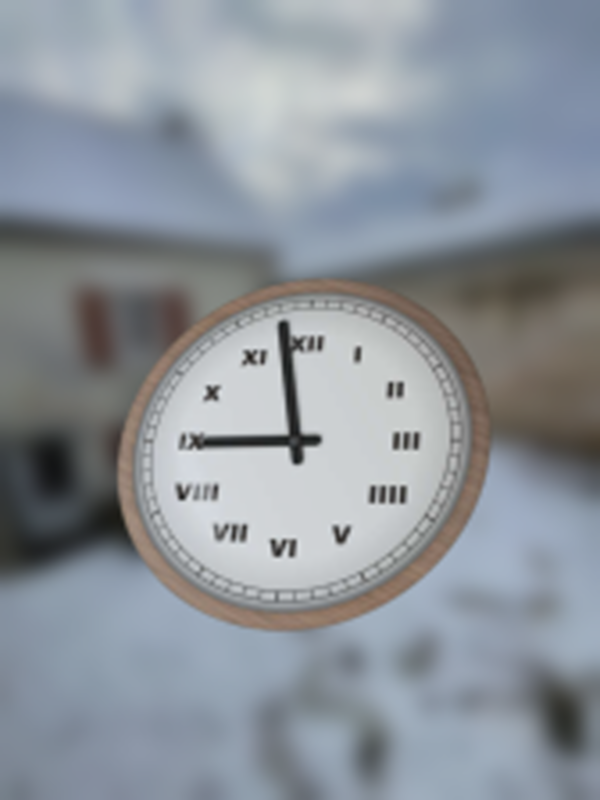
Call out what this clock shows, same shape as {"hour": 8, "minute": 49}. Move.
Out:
{"hour": 8, "minute": 58}
